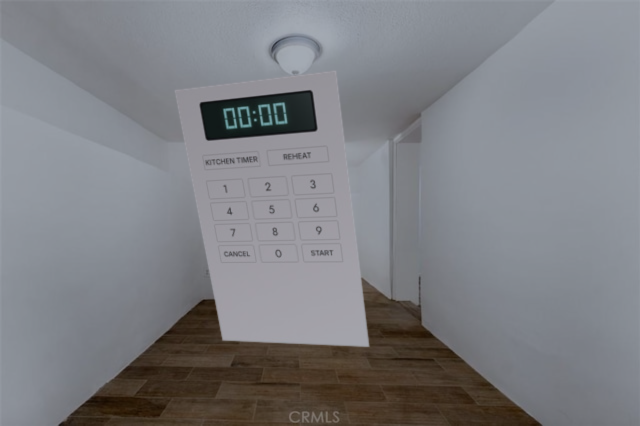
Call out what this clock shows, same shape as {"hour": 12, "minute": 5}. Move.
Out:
{"hour": 0, "minute": 0}
